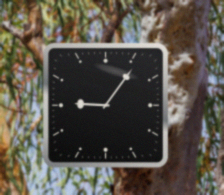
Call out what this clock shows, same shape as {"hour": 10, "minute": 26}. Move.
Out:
{"hour": 9, "minute": 6}
